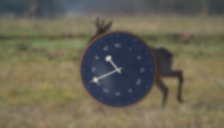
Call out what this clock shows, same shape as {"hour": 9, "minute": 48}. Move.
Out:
{"hour": 10, "minute": 41}
